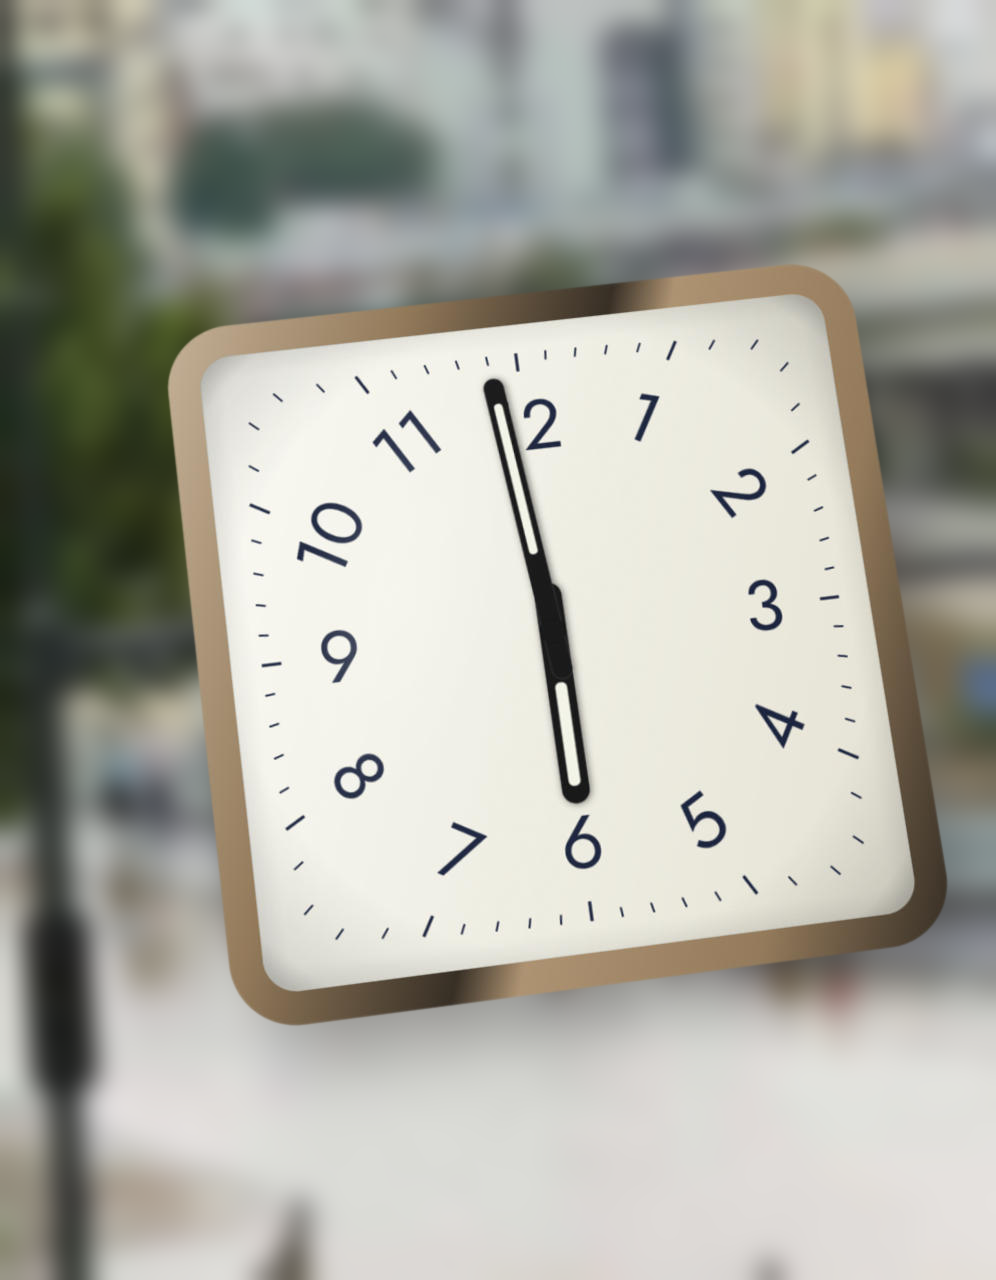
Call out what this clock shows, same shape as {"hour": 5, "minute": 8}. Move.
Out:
{"hour": 5, "minute": 59}
